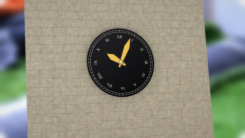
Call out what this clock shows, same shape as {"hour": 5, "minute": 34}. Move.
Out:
{"hour": 10, "minute": 4}
